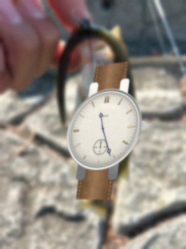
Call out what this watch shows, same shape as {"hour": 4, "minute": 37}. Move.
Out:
{"hour": 11, "minute": 26}
